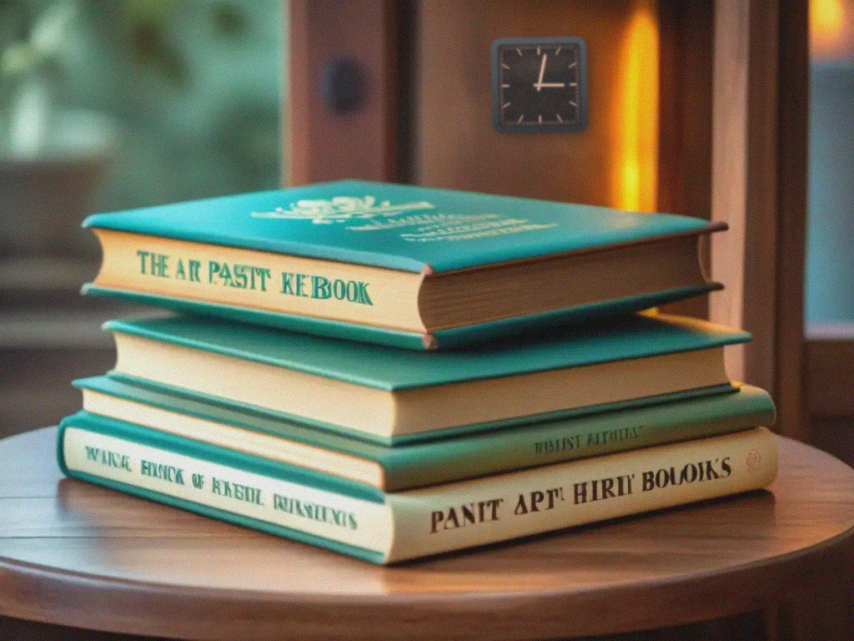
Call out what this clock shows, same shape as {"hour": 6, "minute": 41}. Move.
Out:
{"hour": 3, "minute": 2}
